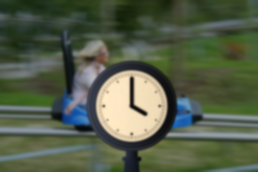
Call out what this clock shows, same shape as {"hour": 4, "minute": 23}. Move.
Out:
{"hour": 4, "minute": 0}
